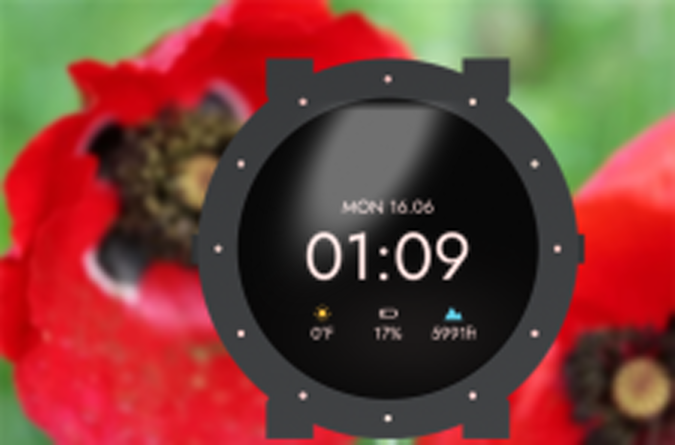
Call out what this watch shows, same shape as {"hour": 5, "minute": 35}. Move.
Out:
{"hour": 1, "minute": 9}
